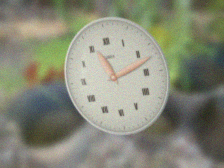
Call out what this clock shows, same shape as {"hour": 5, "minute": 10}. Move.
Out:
{"hour": 11, "minute": 12}
